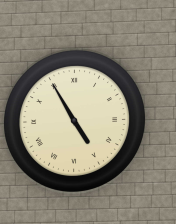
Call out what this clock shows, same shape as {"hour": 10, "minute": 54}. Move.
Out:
{"hour": 4, "minute": 55}
